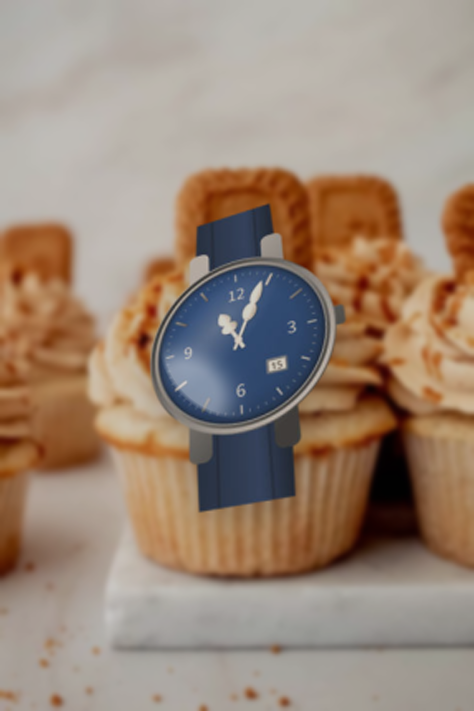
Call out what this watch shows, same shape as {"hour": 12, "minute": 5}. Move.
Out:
{"hour": 11, "minute": 4}
